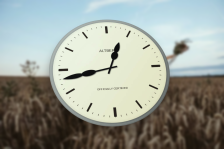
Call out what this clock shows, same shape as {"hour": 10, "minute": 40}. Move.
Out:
{"hour": 12, "minute": 43}
